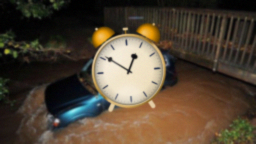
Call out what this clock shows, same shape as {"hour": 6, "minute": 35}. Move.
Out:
{"hour": 12, "minute": 51}
